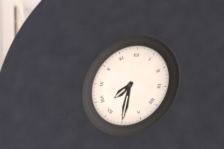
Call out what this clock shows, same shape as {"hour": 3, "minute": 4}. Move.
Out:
{"hour": 7, "minute": 30}
